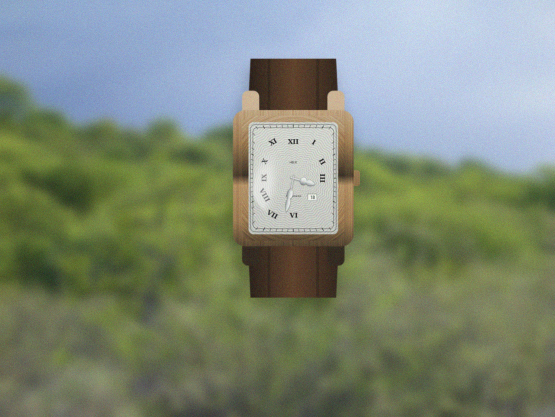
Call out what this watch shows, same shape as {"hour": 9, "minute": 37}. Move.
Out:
{"hour": 3, "minute": 32}
